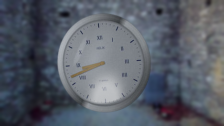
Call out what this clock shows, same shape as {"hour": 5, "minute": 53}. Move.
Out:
{"hour": 8, "minute": 42}
